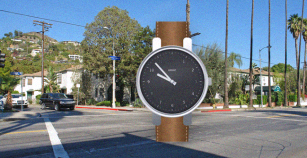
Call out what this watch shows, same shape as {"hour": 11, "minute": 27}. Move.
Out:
{"hour": 9, "minute": 53}
